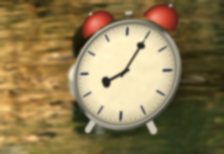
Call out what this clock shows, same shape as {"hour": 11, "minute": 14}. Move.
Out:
{"hour": 8, "minute": 5}
